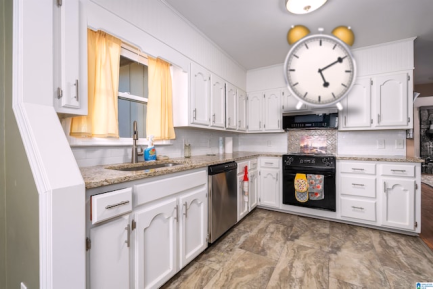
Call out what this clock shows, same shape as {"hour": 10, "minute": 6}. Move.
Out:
{"hour": 5, "minute": 10}
